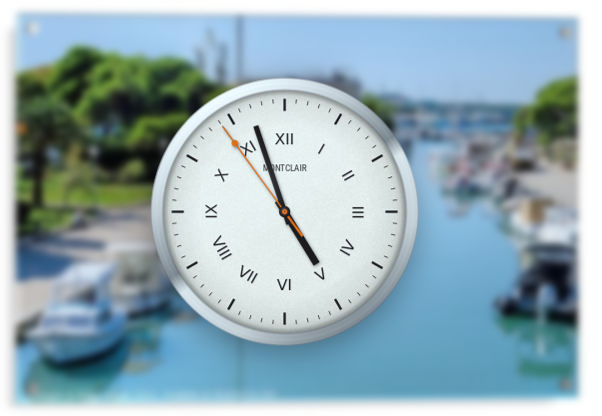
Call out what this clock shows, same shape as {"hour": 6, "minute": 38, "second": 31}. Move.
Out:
{"hour": 4, "minute": 56, "second": 54}
